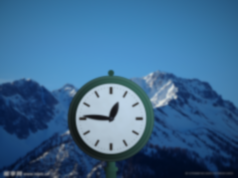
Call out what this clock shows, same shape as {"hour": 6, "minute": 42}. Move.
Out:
{"hour": 12, "minute": 46}
